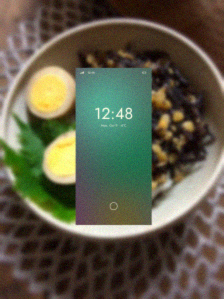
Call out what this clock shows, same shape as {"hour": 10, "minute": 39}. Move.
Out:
{"hour": 12, "minute": 48}
